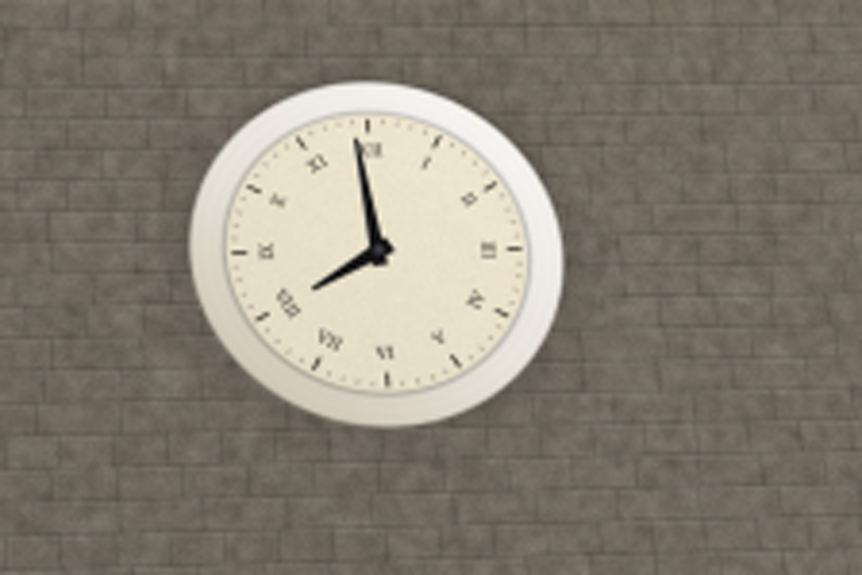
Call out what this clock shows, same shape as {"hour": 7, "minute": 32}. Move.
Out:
{"hour": 7, "minute": 59}
